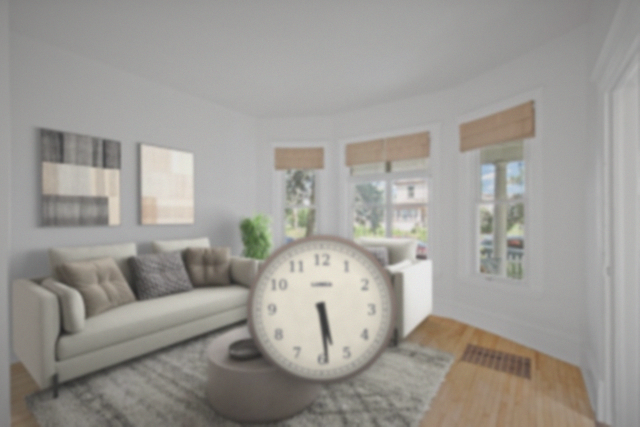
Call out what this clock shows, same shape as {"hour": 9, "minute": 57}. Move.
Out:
{"hour": 5, "minute": 29}
